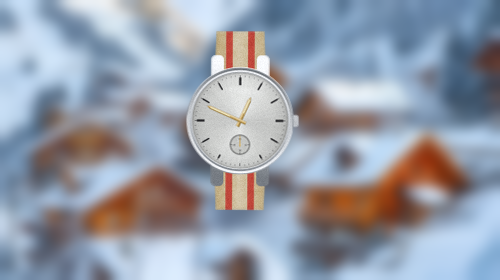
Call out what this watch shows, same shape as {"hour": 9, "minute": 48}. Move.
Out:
{"hour": 12, "minute": 49}
